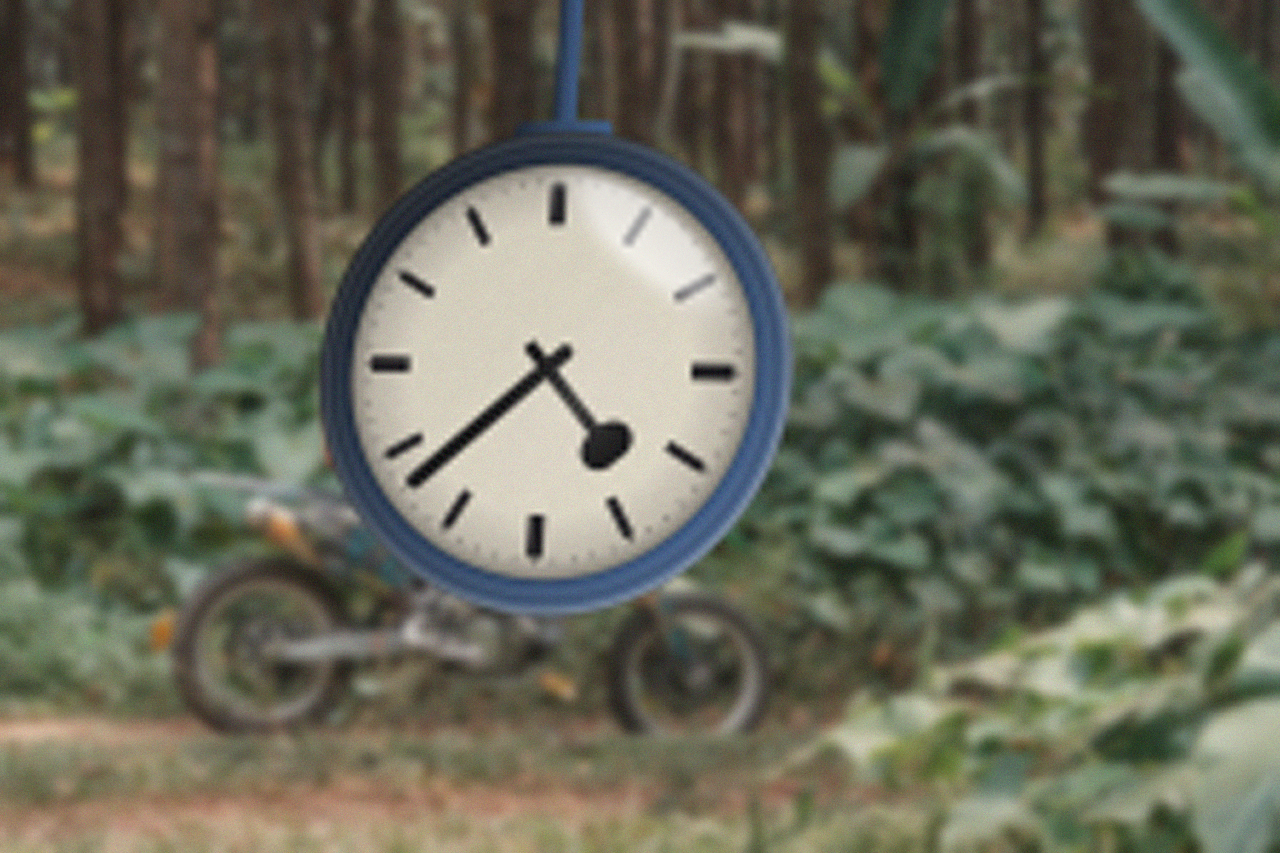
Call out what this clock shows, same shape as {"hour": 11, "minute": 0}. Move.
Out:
{"hour": 4, "minute": 38}
